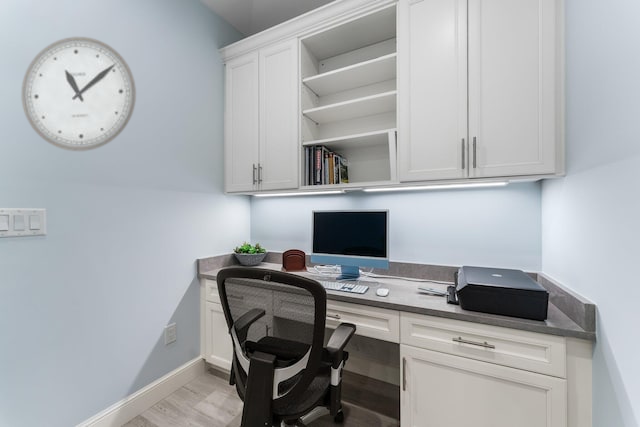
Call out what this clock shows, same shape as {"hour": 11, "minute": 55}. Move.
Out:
{"hour": 11, "minute": 9}
